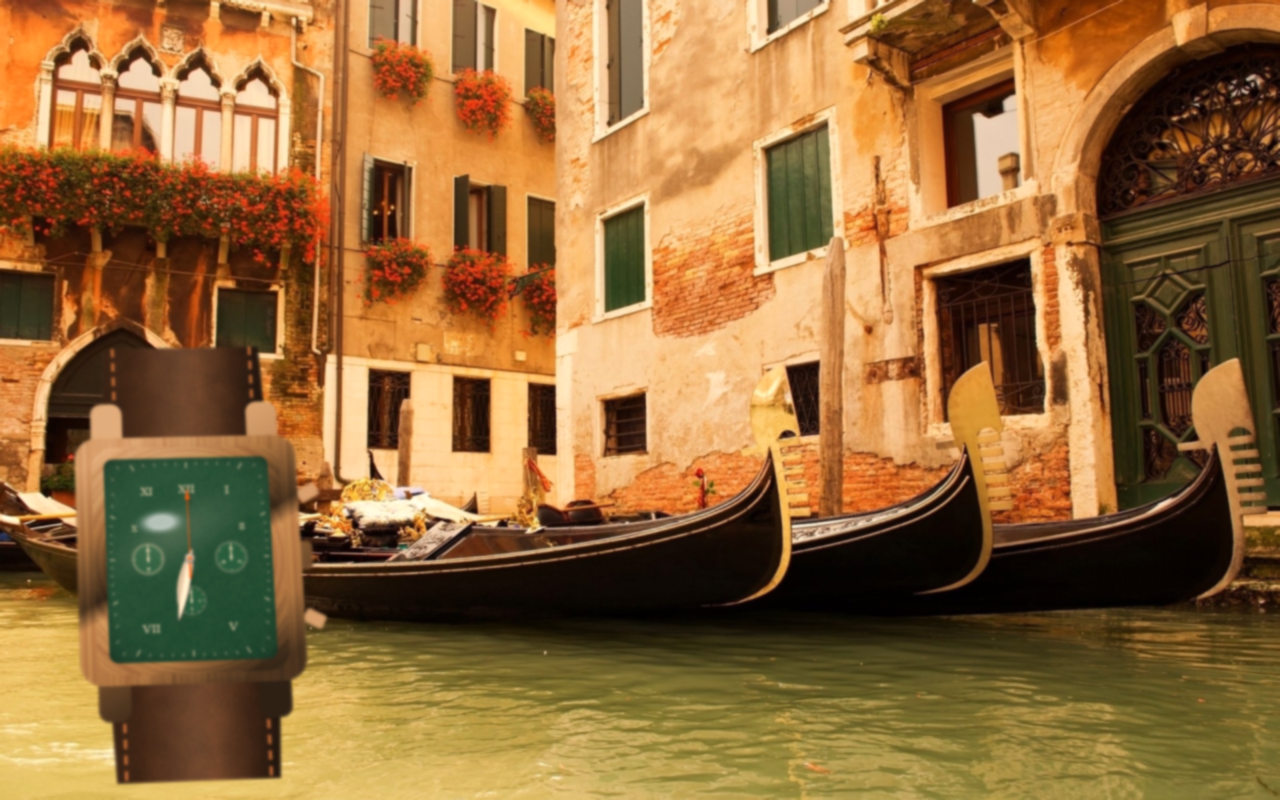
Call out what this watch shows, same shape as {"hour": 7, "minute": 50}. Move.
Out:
{"hour": 6, "minute": 32}
